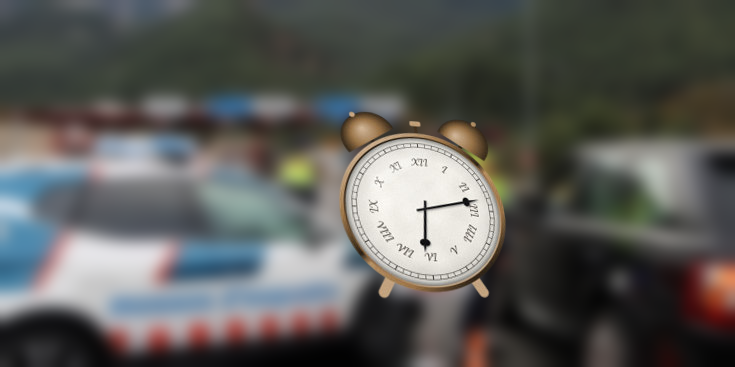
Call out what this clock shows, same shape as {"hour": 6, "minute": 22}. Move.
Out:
{"hour": 6, "minute": 13}
